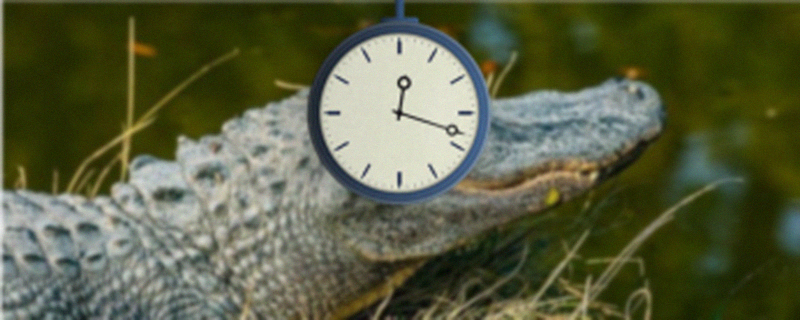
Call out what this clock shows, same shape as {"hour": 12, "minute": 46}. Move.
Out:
{"hour": 12, "minute": 18}
